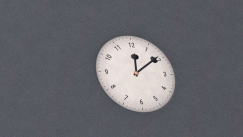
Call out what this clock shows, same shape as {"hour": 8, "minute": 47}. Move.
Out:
{"hour": 12, "minute": 9}
